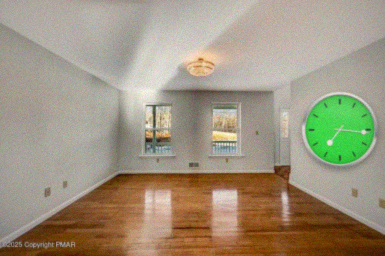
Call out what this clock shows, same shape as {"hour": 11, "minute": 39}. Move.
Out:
{"hour": 7, "minute": 16}
